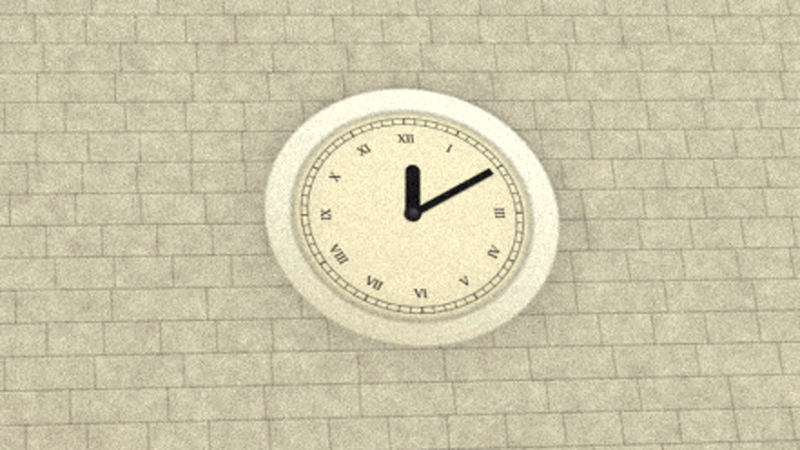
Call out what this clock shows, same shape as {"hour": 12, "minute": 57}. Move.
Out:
{"hour": 12, "minute": 10}
